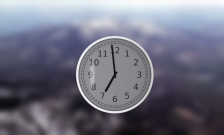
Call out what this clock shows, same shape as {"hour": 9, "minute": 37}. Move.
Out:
{"hour": 6, "minute": 59}
